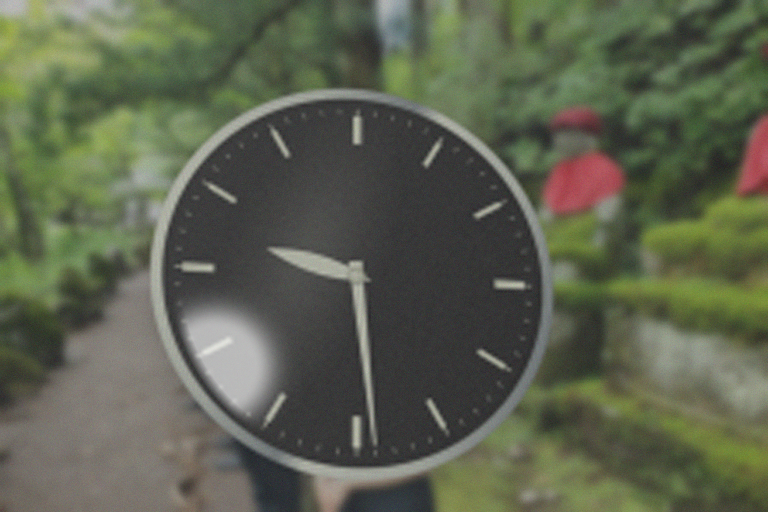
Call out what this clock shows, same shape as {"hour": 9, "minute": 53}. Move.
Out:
{"hour": 9, "minute": 29}
